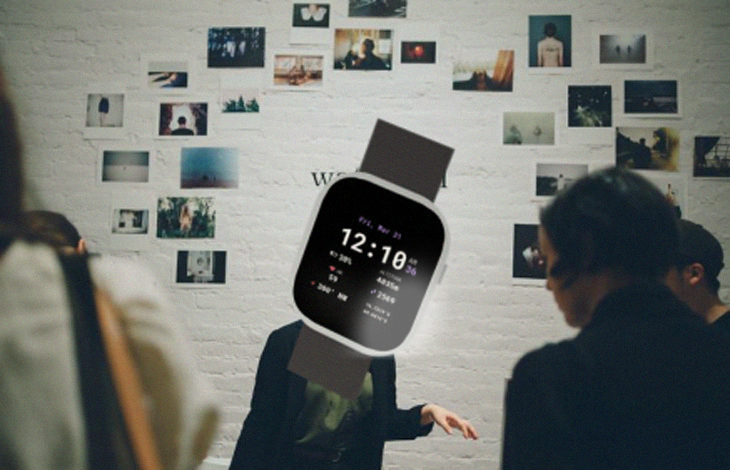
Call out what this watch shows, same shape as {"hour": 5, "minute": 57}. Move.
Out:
{"hour": 12, "minute": 10}
